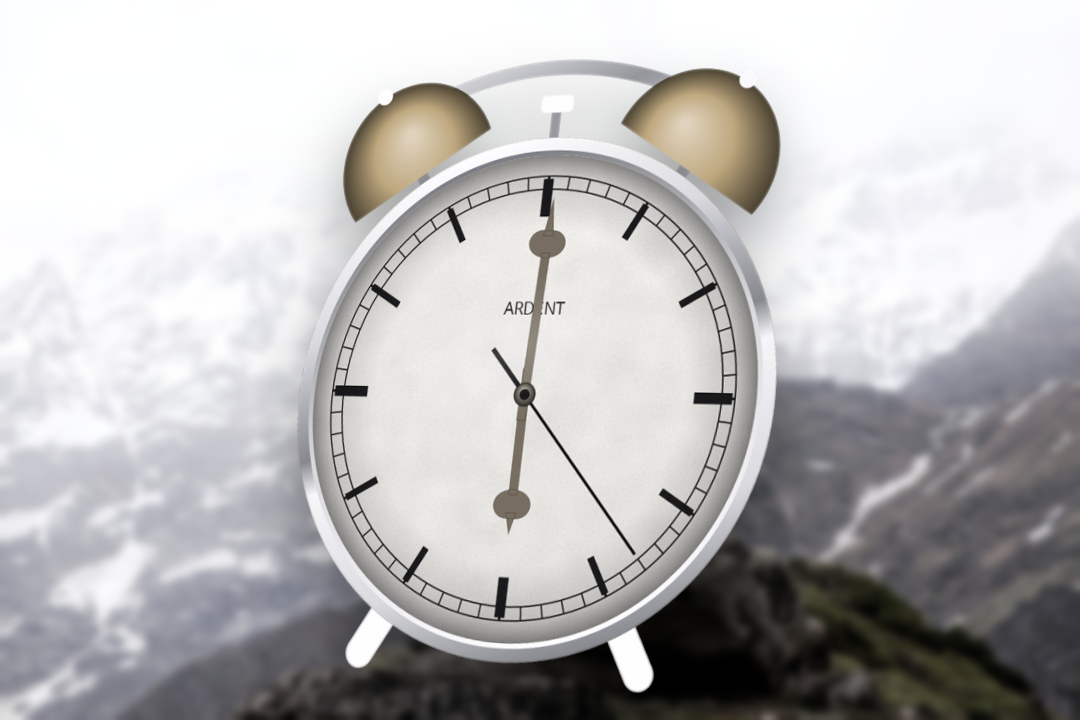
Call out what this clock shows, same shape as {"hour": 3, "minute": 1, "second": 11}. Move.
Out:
{"hour": 6, "minute": 0, "second": 23}
